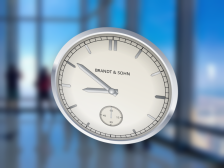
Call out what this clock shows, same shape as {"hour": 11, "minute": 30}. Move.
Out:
{"hour": 8, "minute": 51}
